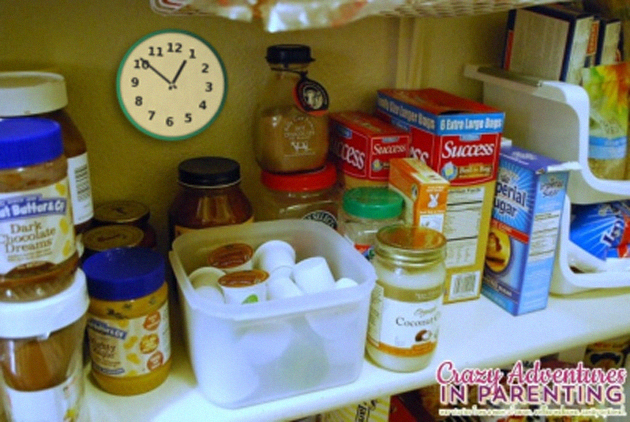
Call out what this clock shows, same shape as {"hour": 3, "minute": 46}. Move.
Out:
{"hour": 12, "minute": 51}
